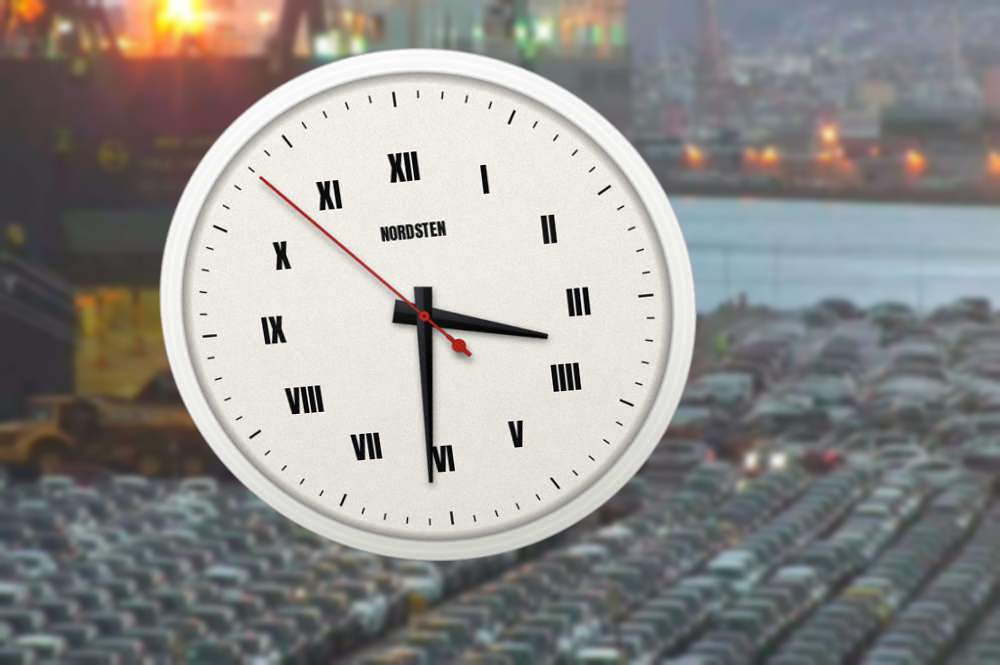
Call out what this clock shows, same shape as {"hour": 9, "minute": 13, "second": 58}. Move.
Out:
{"hour": 3, "minute": 30, "second": 53}
